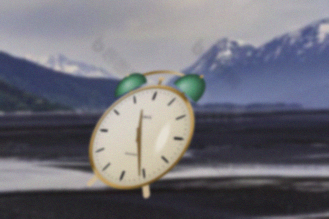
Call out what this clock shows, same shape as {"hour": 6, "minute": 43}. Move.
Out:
{"hour": 11, "minute": 26}
